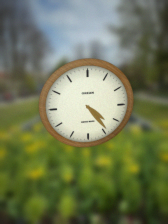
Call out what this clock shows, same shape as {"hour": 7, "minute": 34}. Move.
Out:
{"hour": 4, "minute": 24}
